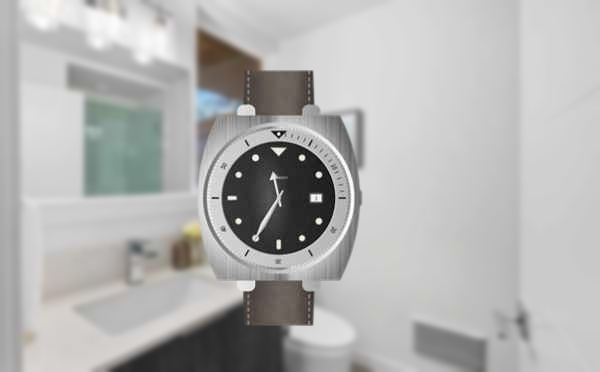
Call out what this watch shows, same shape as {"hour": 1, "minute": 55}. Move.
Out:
{"hour": 11, "minute": 35}
